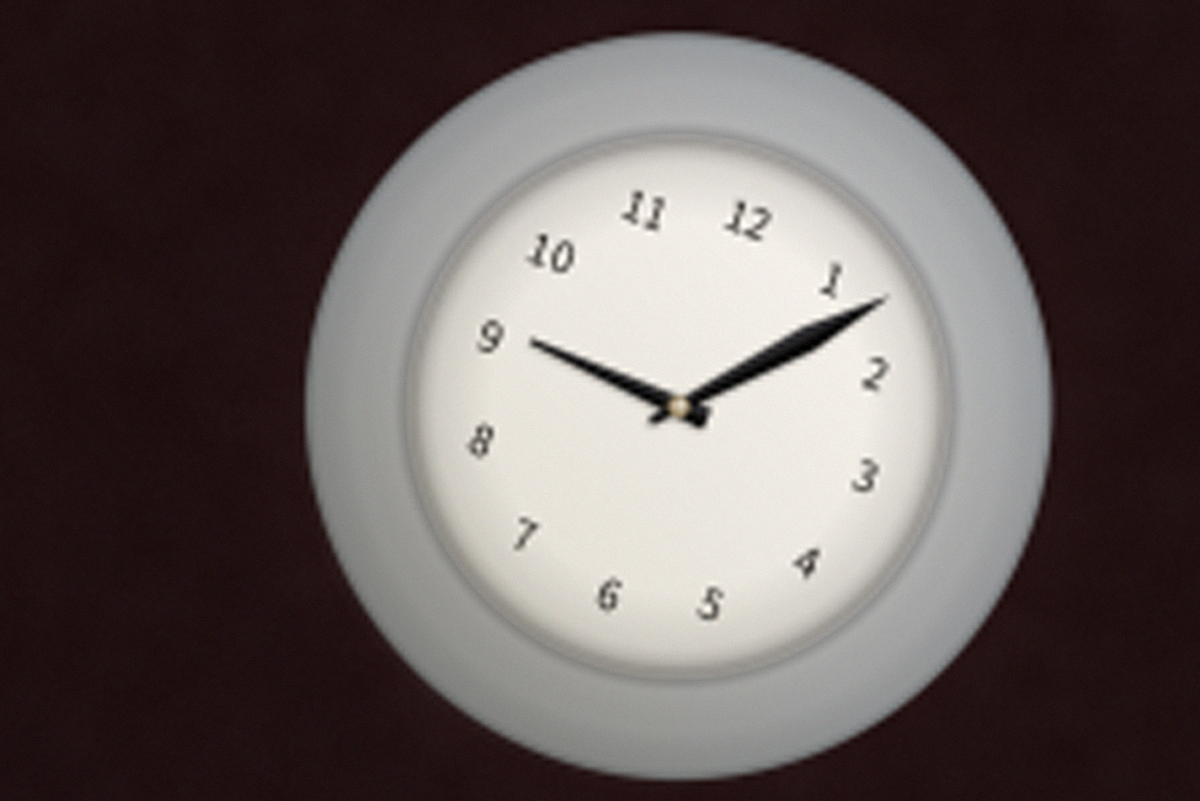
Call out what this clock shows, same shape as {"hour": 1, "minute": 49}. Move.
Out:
{"hour": 9, "minute": 7}
